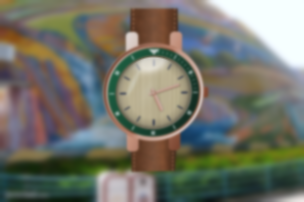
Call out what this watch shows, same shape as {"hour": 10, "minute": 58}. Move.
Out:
{"hour": 5, "minute": 12}
